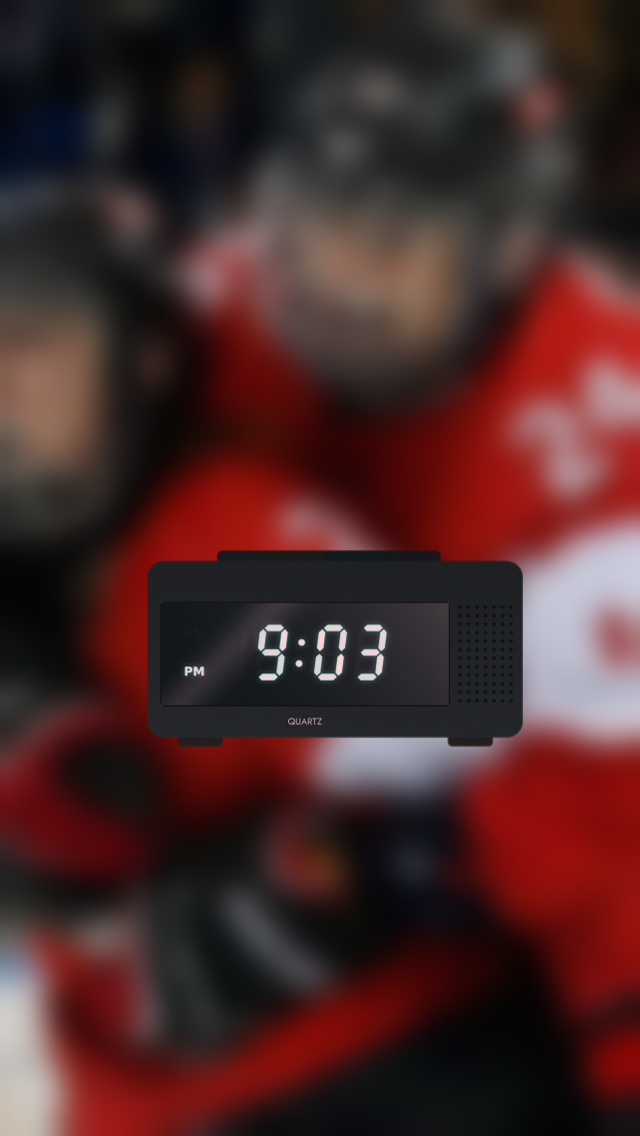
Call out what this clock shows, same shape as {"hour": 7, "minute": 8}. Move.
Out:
{"hour": 9, "minute": 3}
